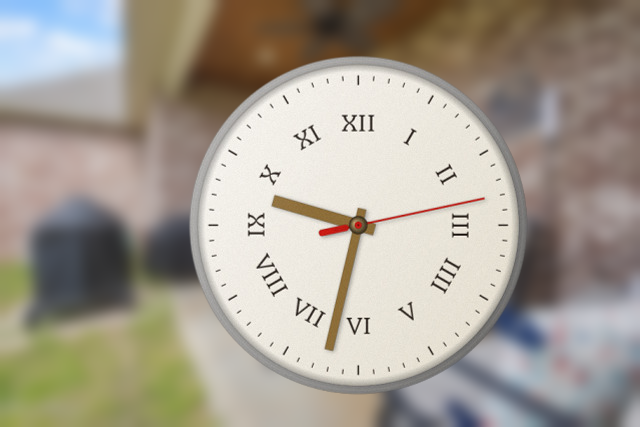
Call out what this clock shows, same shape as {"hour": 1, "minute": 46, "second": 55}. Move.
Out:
{"hour": 9, "minute": 32, "second": 13}
